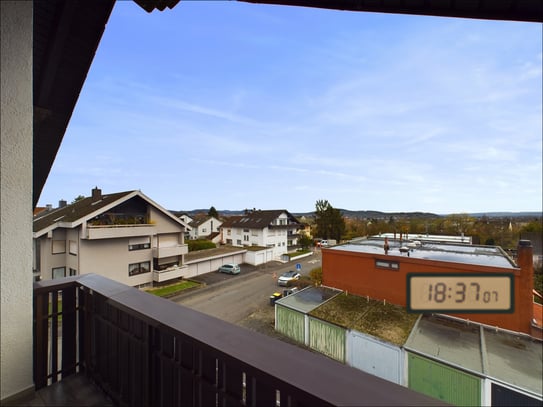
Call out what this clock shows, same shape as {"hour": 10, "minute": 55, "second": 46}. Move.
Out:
{"hour": 18, "minute": 37, "second": 7}
